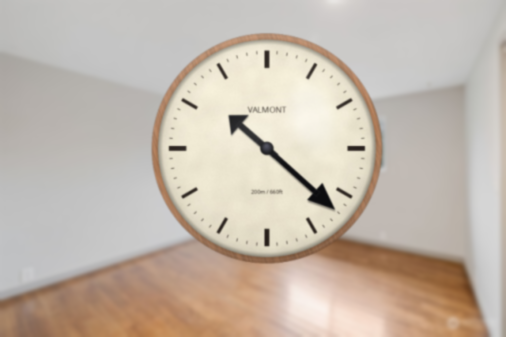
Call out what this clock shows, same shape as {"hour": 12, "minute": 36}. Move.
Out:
{"hour": 10, "minute": 22}
